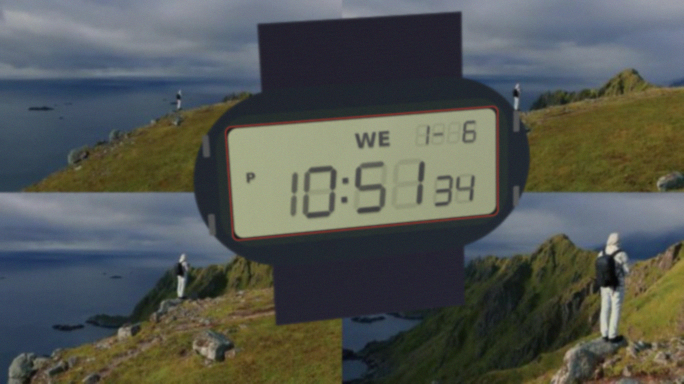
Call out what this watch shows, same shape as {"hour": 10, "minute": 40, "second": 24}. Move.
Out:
{"hour": 10, "minute": 51, "second": 34}
